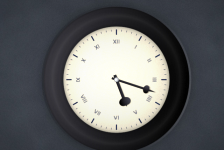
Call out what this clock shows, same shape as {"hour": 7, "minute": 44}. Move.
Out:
{"hour": 5, "minute": 18}
